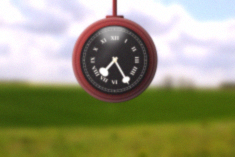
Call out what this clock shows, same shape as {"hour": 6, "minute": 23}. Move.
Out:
{"hour": 7, "minute": 25}
